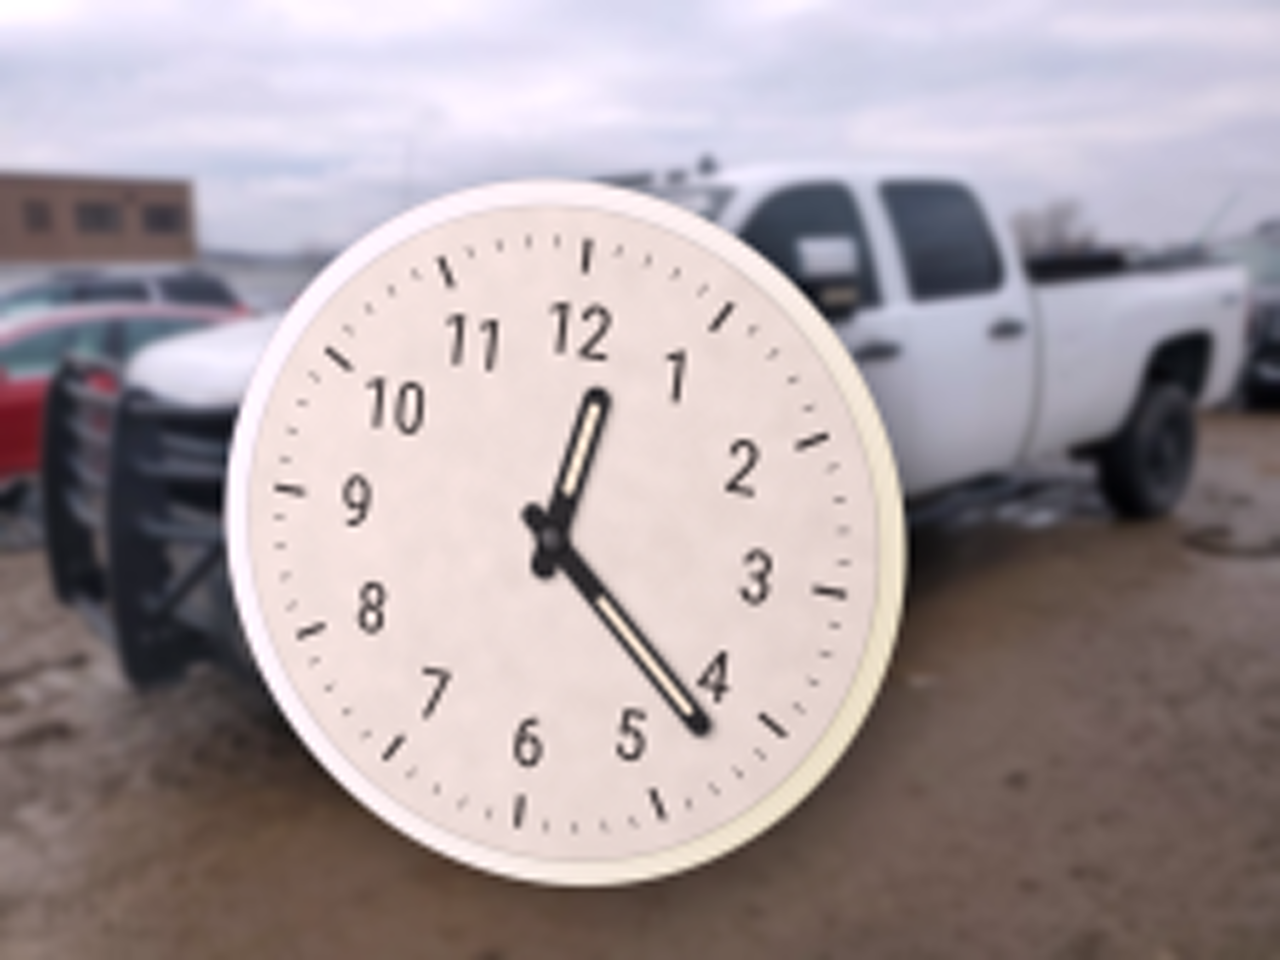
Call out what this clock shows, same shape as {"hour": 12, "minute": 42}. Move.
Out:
{"hour": 12, "minute": 22}
